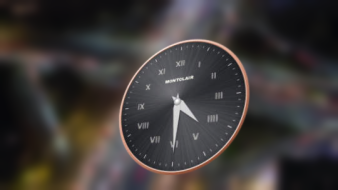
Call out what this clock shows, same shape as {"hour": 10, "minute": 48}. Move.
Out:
{"hour": 4, "minute": 30}
